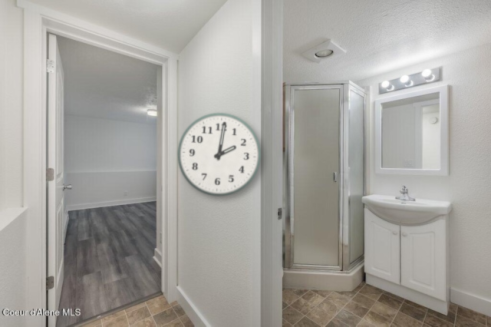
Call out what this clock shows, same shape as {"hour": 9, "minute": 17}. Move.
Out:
{"hour": 2, "minute": 1}
